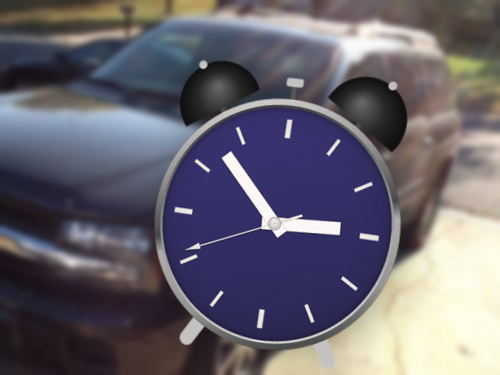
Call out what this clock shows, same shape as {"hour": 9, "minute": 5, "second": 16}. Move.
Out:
{"hour": 2, "minute": 52, "second": 41}
